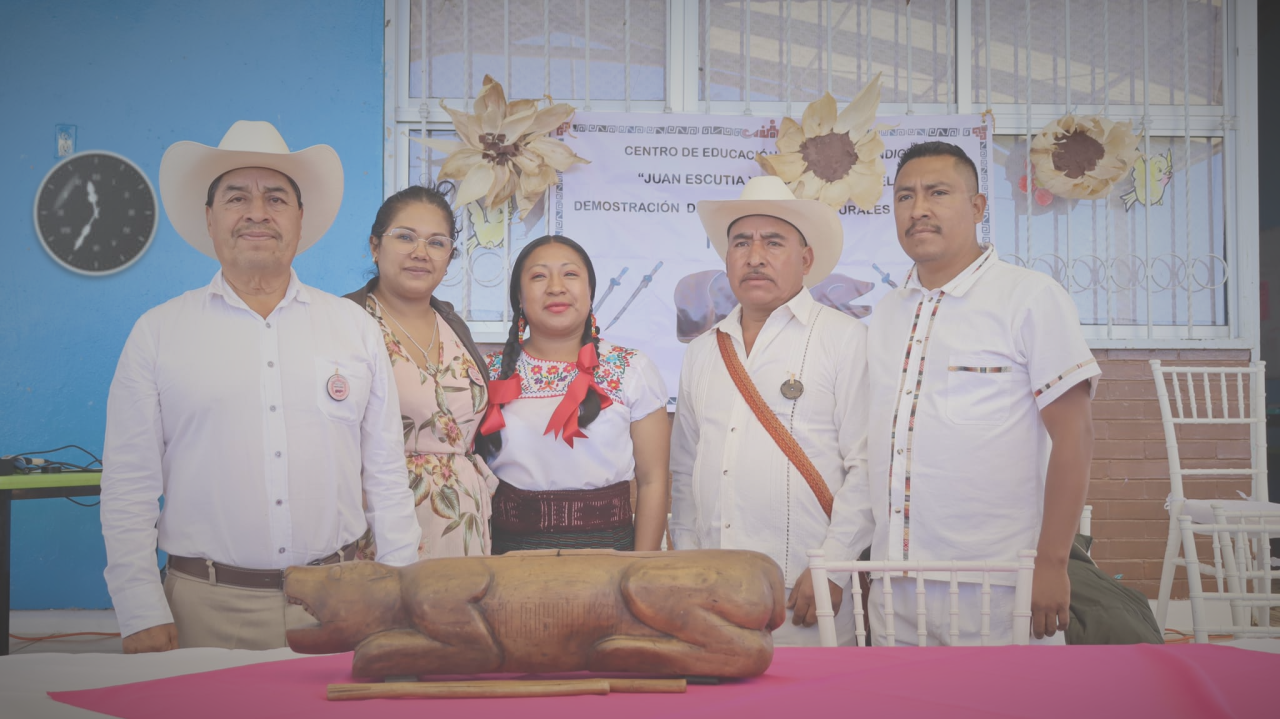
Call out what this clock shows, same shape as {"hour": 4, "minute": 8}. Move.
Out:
{"hour": 11, "minute": 35}
